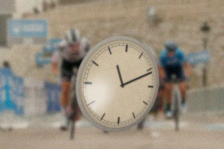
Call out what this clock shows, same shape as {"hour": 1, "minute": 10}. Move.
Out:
{"hour": 11, "minute": 11}
